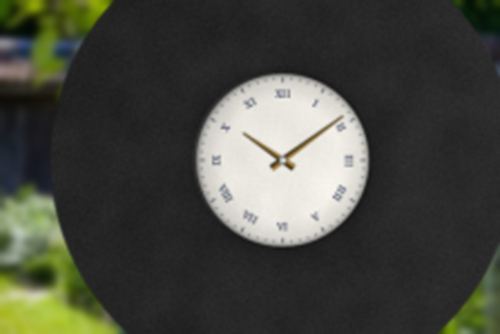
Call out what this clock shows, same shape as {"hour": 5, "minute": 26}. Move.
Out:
{"hour": 10, "minute": 9}
